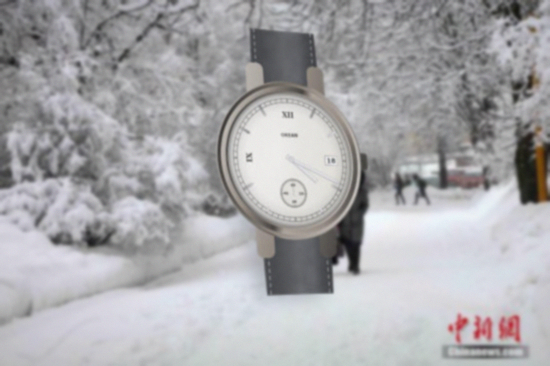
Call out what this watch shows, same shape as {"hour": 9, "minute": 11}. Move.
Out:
{"hour": 4, "minute": 19}
